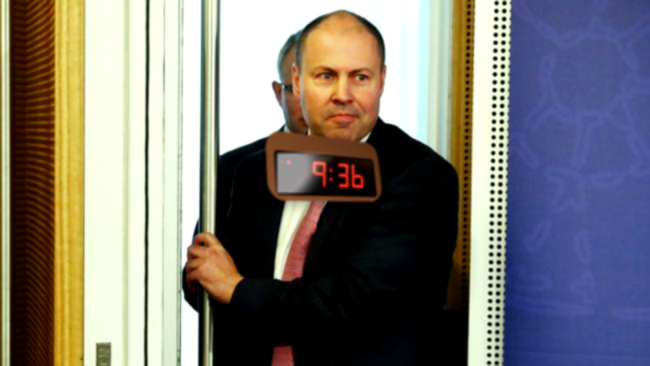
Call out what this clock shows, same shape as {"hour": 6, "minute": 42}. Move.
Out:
{"hour": 9, "minute": 36}
